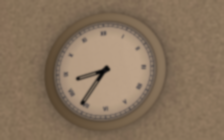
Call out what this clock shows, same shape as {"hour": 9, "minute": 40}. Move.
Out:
{"hour": 8, "minute": 36}
